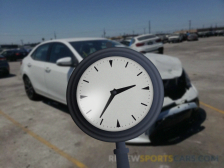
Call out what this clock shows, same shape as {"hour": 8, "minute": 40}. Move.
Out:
{"hour": 2, "minute": 36}
